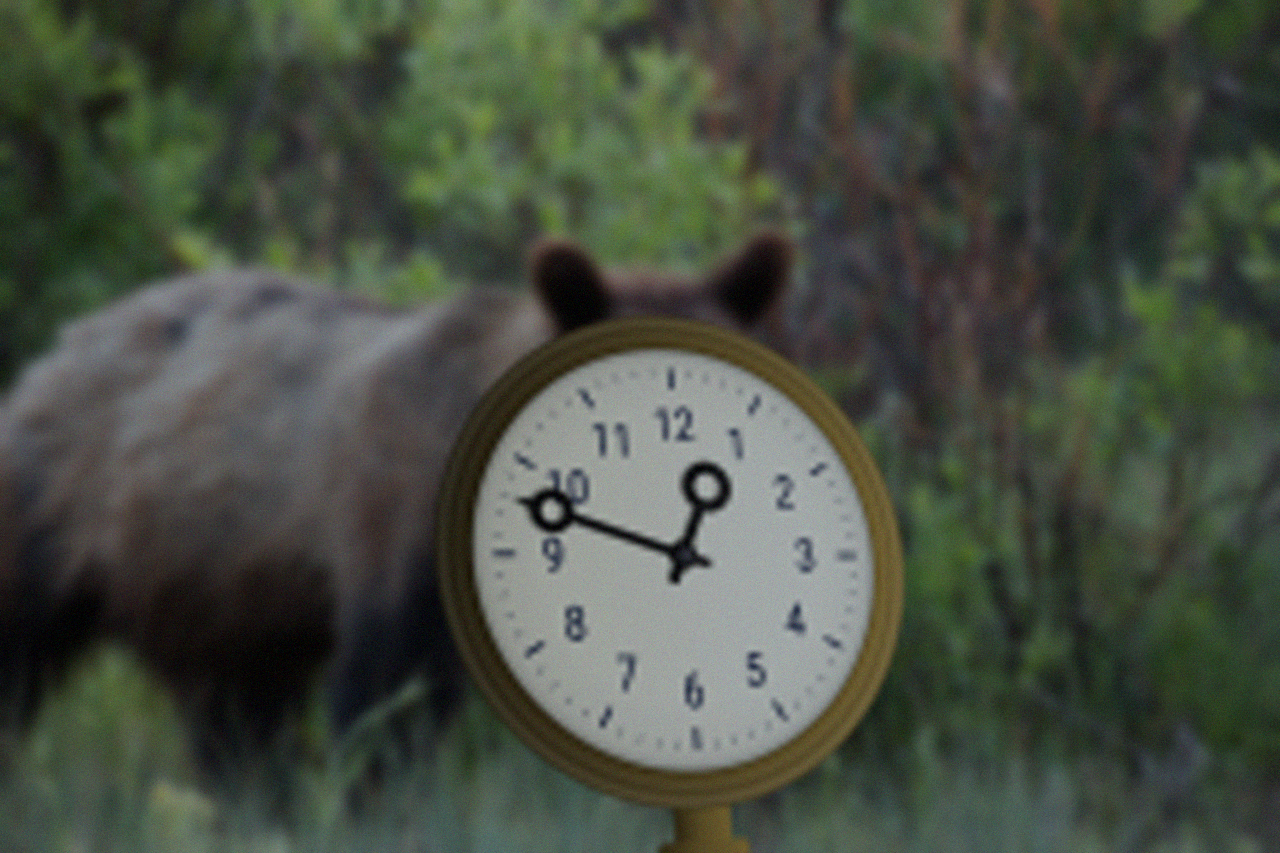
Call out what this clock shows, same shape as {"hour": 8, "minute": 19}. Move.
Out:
{"hour": 12, "minute": 48}
